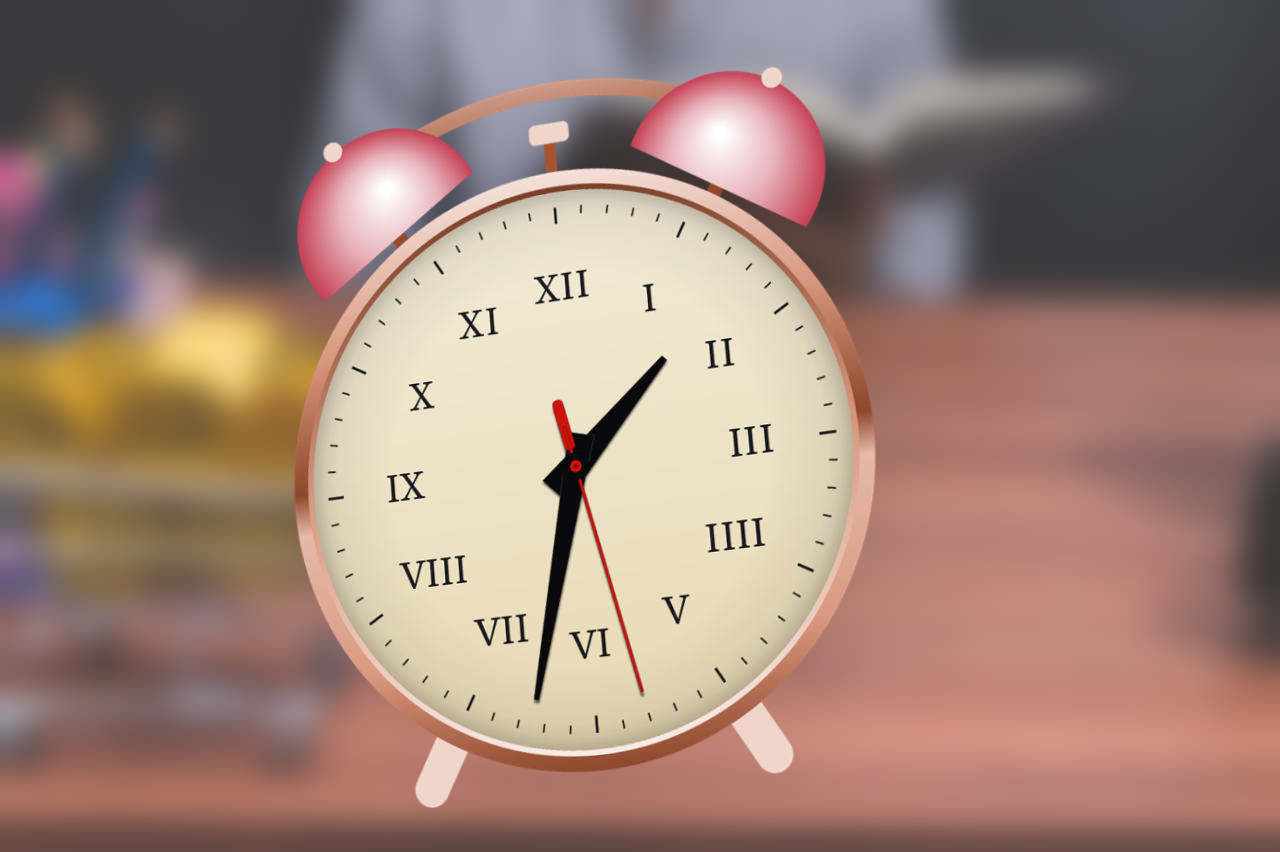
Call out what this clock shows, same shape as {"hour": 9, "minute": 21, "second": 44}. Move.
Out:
{"hour": 1, "minute": 32, "second": 28}
